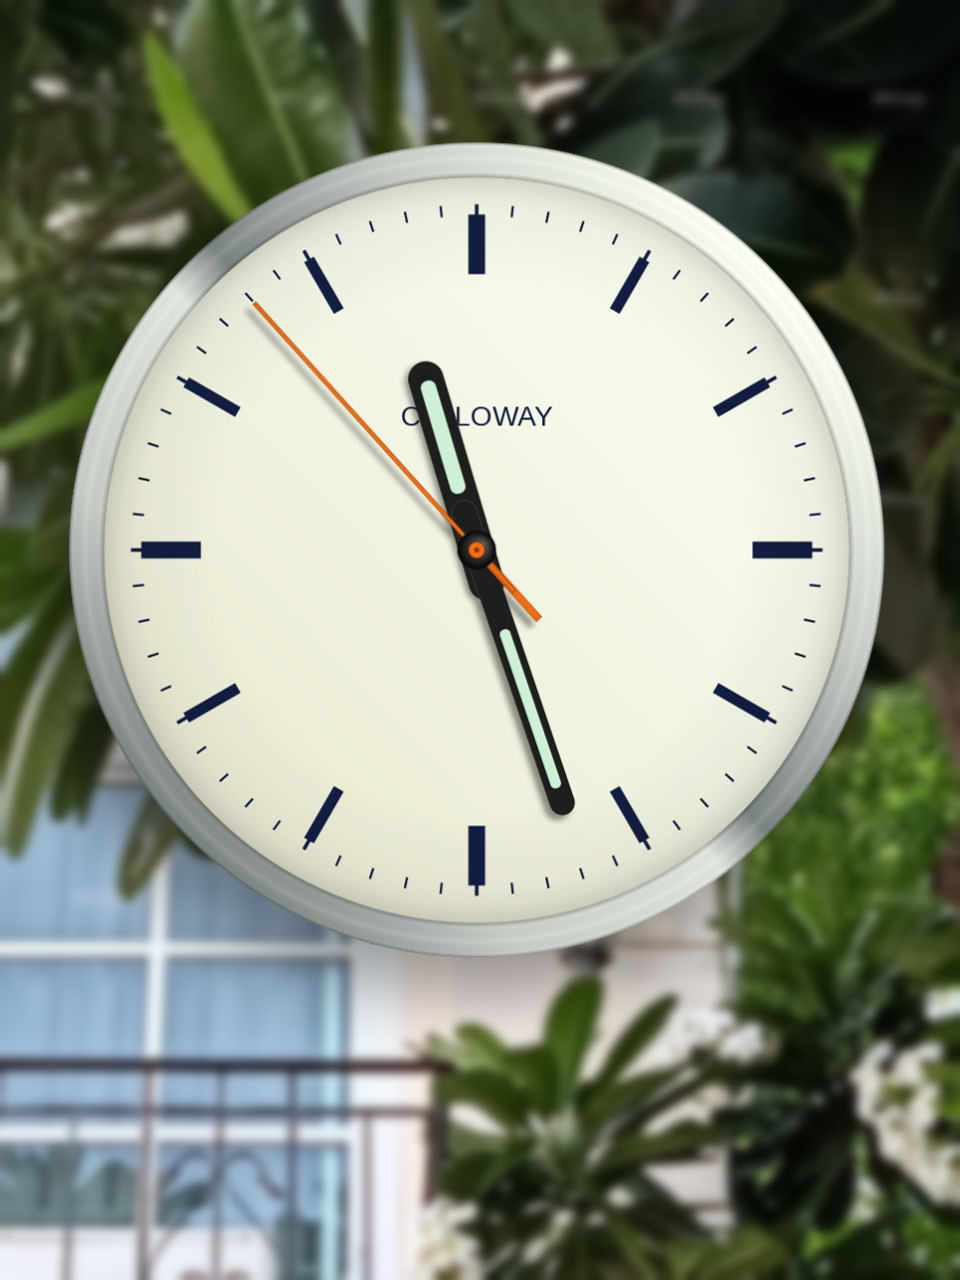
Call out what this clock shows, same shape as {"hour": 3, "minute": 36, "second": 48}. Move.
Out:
{"hour": 11, "minute": 26, "second": 53}
